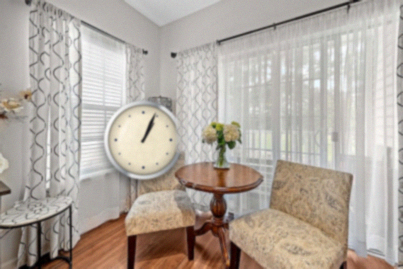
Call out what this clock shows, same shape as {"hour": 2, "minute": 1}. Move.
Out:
{"hour": 1, "minute": 4}
